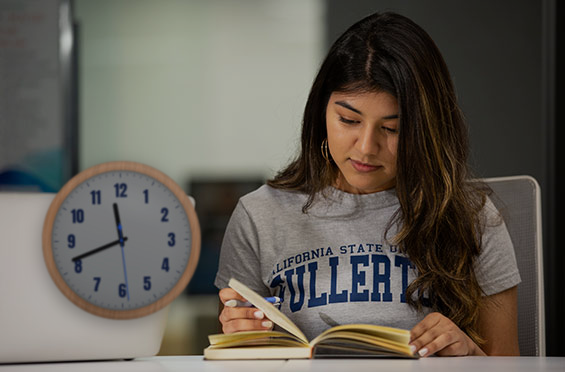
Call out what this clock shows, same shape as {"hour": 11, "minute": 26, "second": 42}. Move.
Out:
{"hour": 11, "minute": 41, "second": 29}
